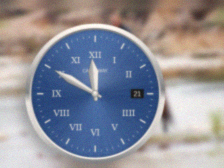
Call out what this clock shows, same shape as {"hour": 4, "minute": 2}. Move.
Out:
{"hour": 11, "minute": 50}
